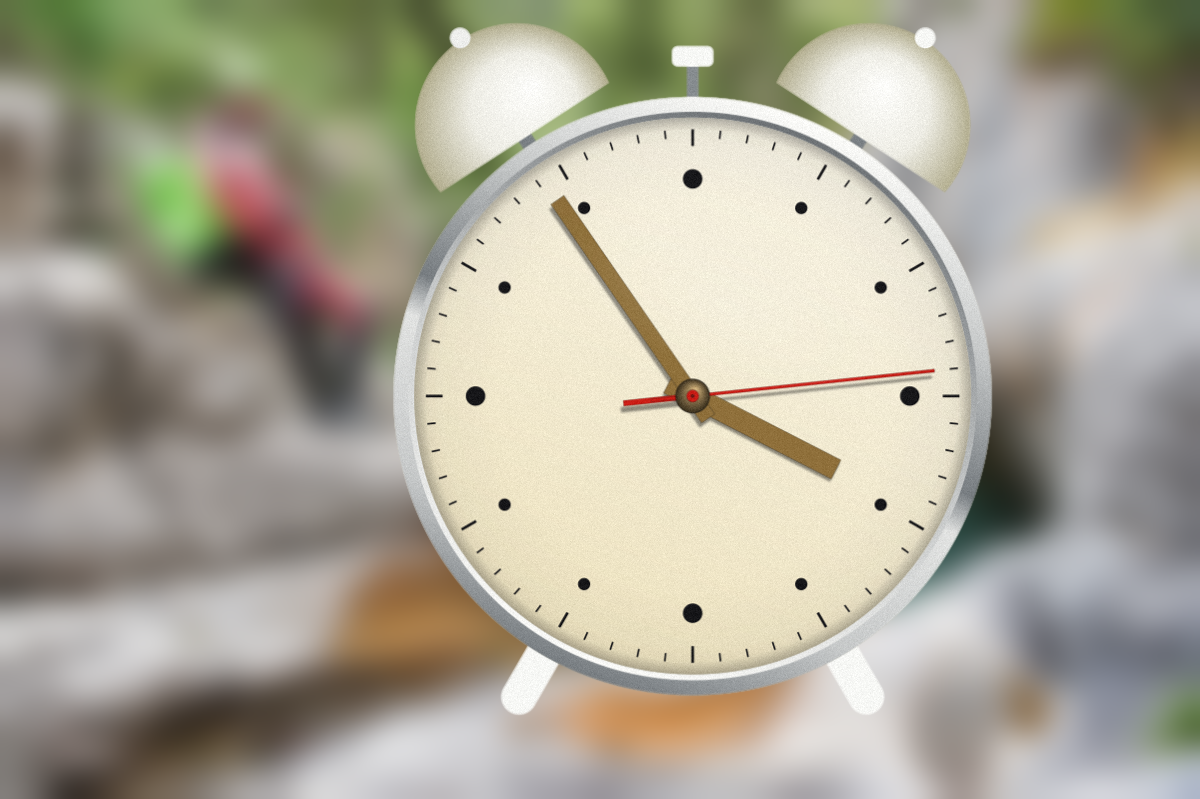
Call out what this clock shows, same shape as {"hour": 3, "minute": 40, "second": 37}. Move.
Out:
{"hour": 3, "minute": 54, "second": 14}
